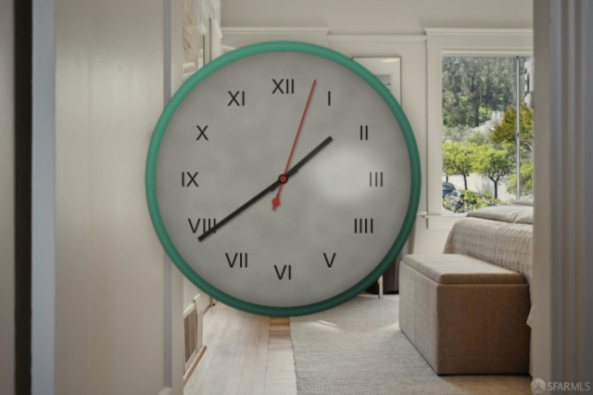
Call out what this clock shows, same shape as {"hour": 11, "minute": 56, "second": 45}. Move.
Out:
{"hour": 1, "minute": 39, "second": 3}
